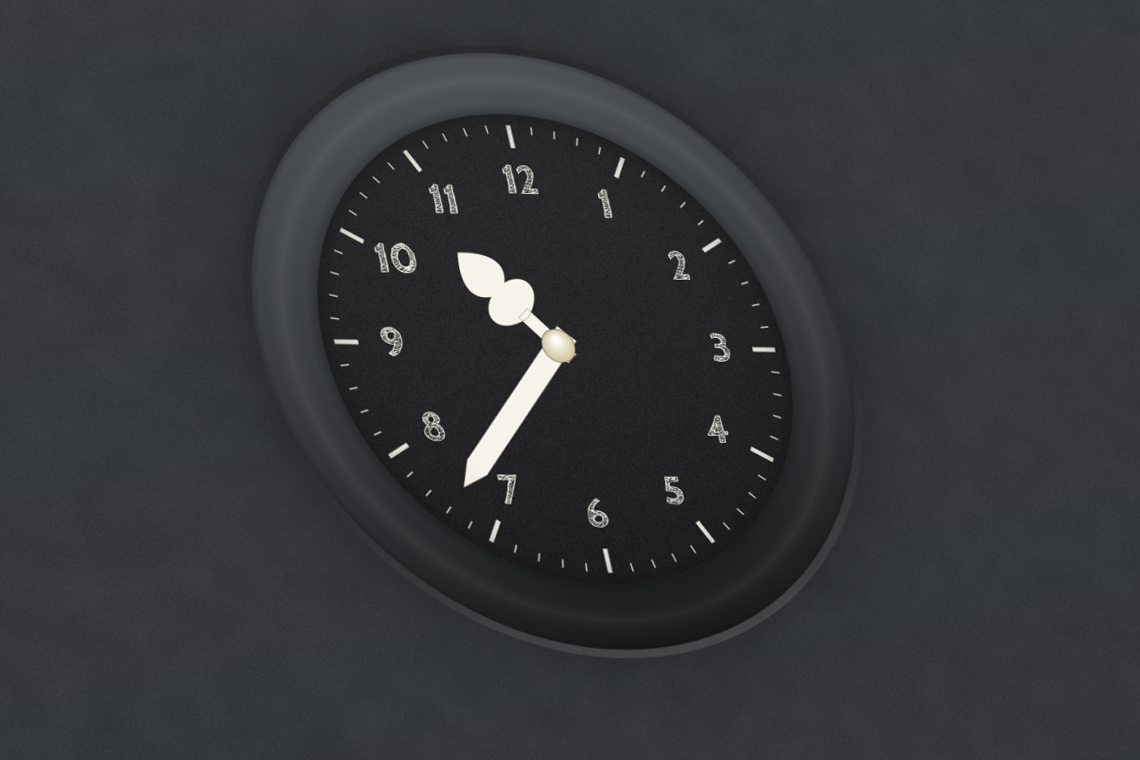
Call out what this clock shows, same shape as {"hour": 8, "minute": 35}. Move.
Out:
{"hour": 10, "minute": 37}
